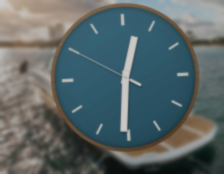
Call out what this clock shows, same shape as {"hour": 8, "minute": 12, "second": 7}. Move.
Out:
{"hour": 12, "minute": 30, "second": 50}
